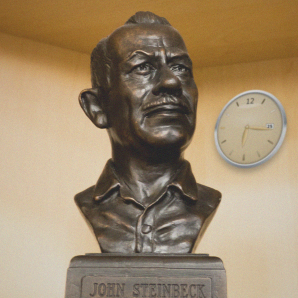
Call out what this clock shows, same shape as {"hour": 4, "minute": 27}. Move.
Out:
{"hour": 6, "minute": 16}
